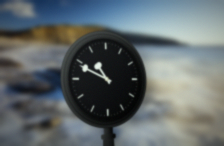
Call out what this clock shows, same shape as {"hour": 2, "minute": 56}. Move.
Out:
{"hour": 10, "minute": 49}
